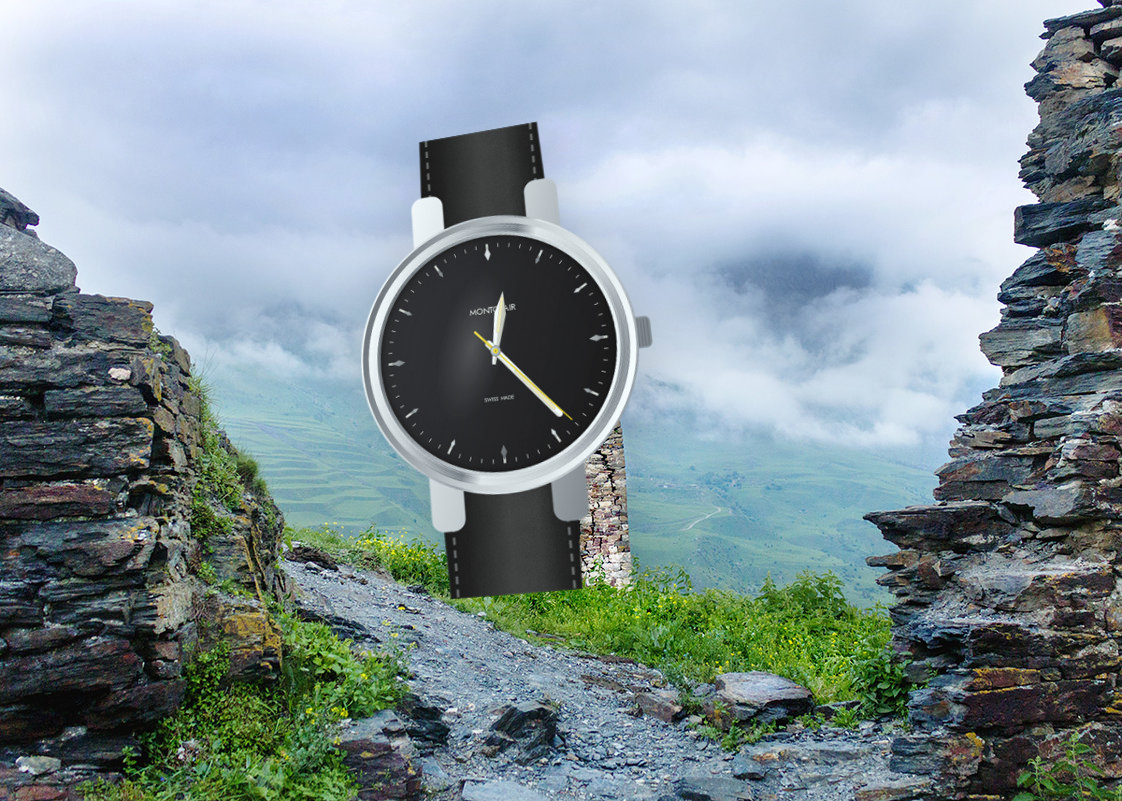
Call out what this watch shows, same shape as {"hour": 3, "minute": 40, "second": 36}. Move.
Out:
{"hour": 12, "minute": 23, "second": 23}
